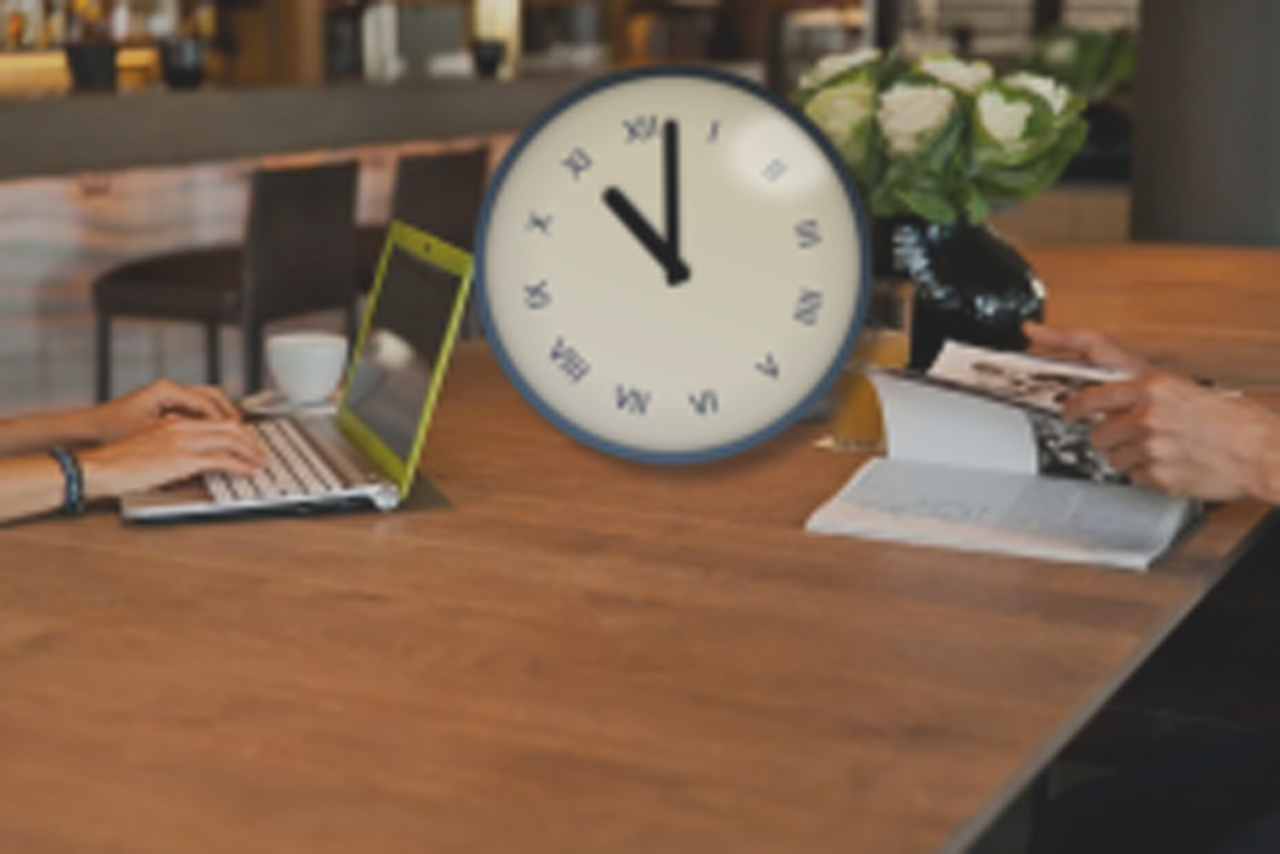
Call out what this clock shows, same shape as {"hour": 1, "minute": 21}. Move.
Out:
{"hour": 11, "minute": 2}
